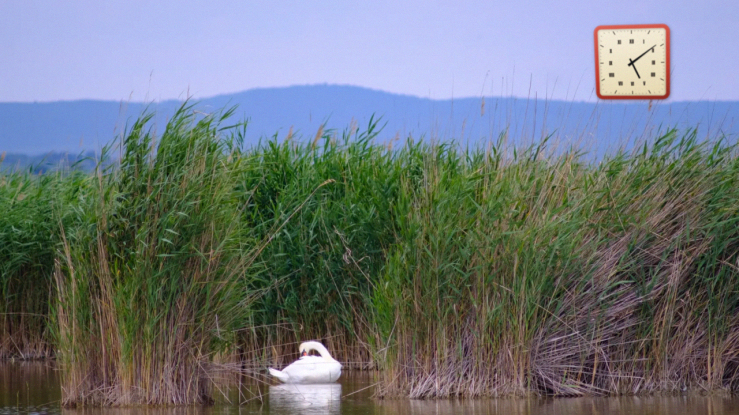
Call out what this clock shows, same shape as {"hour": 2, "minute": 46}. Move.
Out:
{"hour": 5, "minute": 9}
